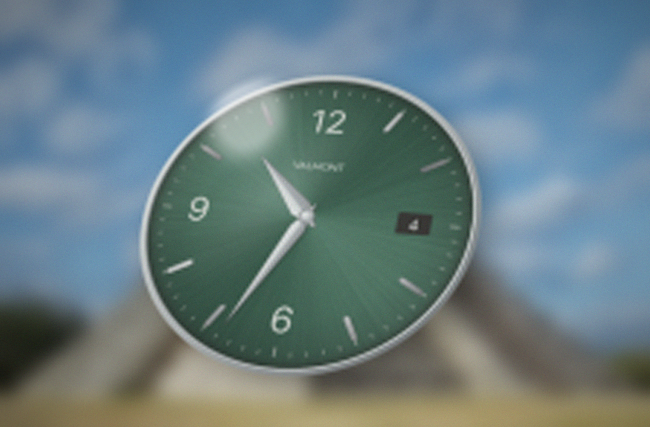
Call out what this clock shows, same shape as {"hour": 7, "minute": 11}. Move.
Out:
{"hour": 10, "minute": 34}
